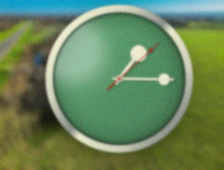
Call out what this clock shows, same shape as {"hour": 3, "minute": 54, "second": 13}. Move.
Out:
{"hour": 1, "minute": 15, "second": 8}
